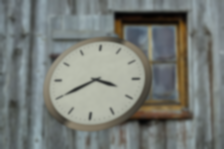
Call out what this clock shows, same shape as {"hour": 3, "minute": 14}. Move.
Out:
{"hour": 3, "minute": 40}
